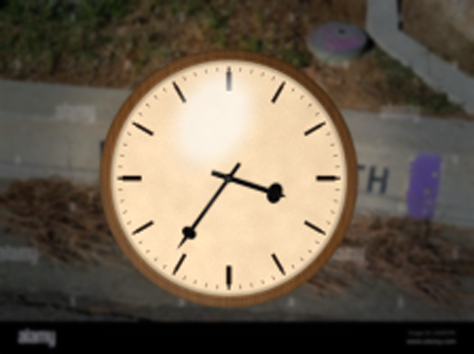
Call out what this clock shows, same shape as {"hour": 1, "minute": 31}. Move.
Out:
{"hour": 3, "minute": 36}
